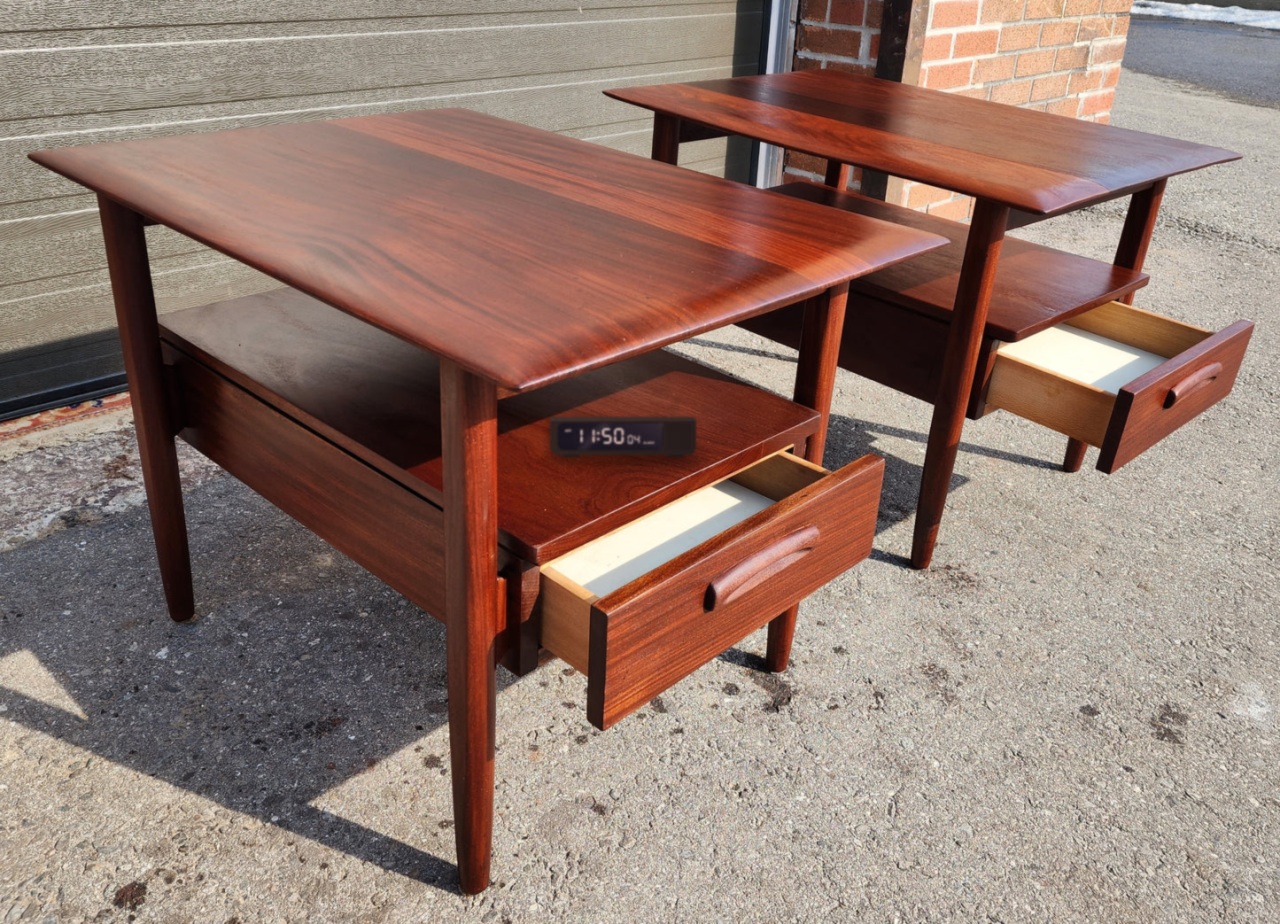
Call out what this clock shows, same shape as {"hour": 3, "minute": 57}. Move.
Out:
{"hour": 11, "minute": 50}
